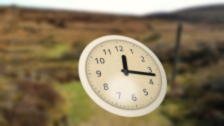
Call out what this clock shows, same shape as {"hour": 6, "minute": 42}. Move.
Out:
{"hour": 12, "minute": 17}
